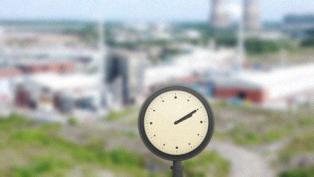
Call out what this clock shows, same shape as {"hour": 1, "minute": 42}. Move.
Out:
{"hour": 2, "minute": 10}
